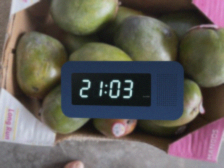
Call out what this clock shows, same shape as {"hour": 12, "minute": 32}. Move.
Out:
{"hour": 21, "minute": 3}
